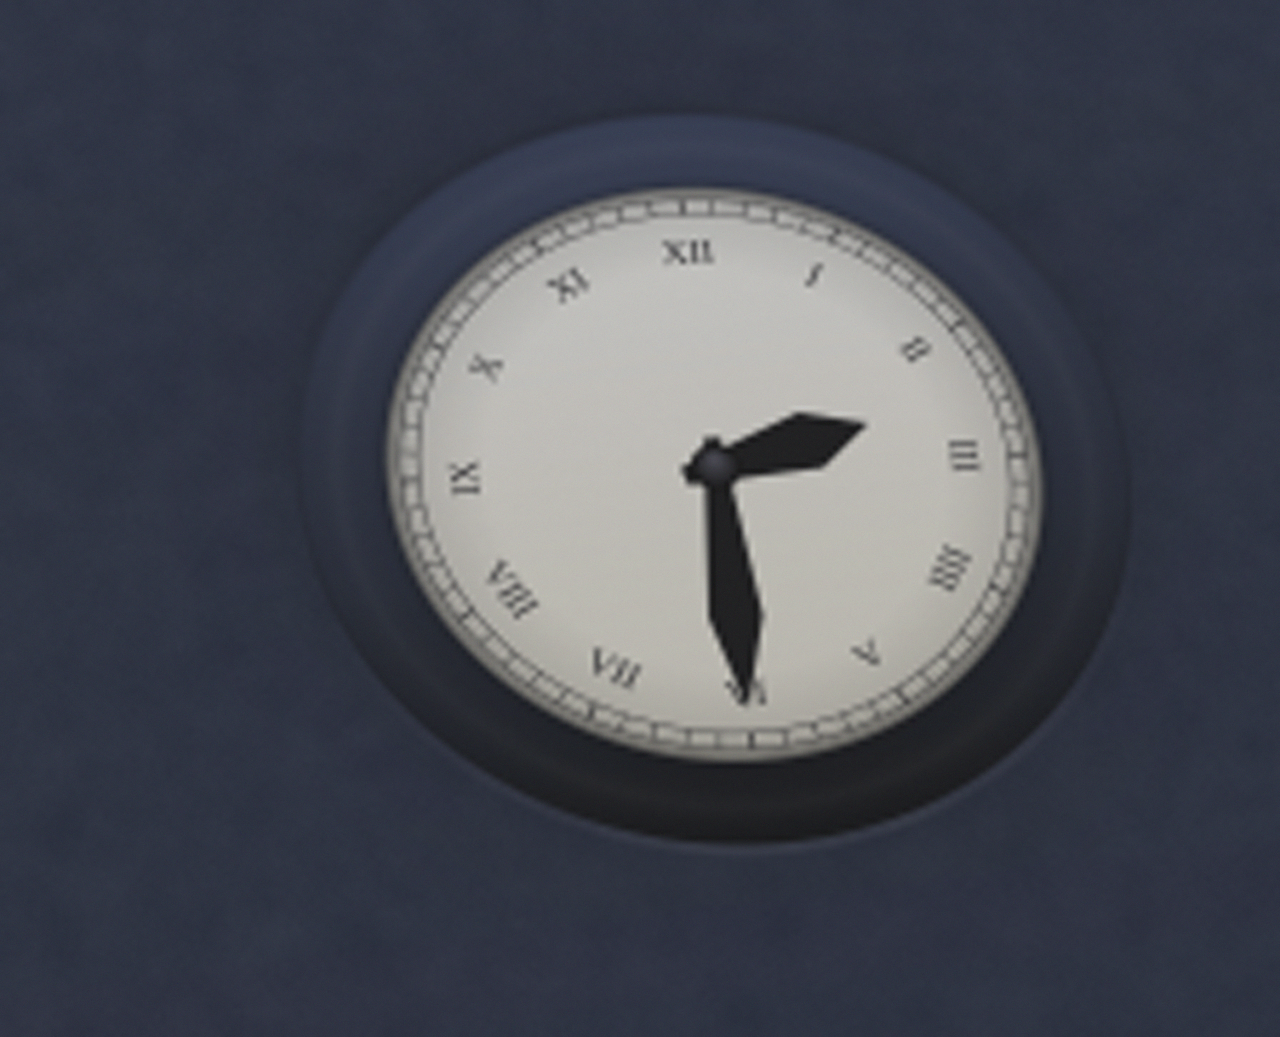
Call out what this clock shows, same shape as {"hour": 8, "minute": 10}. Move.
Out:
{"hour": 2, "minute": 30}
